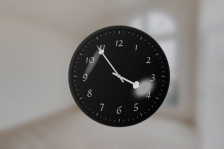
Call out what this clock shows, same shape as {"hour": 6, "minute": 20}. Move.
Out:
{"hour": 3, "minute": 54}
